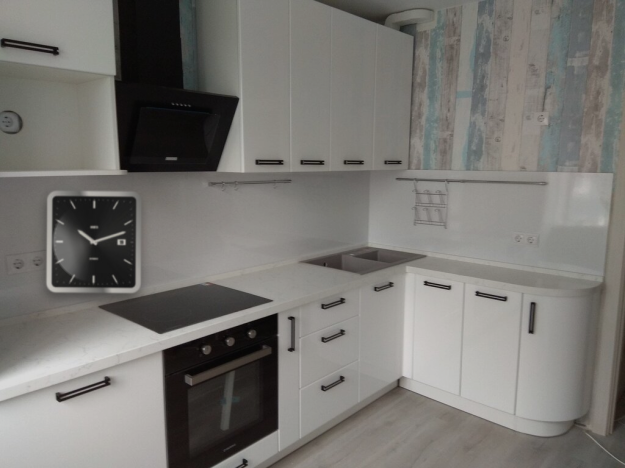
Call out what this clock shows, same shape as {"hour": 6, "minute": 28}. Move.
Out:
{"hour": 10, "minute": 12}
